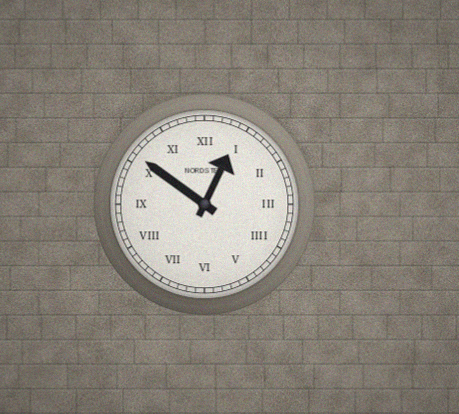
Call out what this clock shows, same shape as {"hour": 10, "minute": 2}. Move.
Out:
{"hour": 12, "minute": 51}
